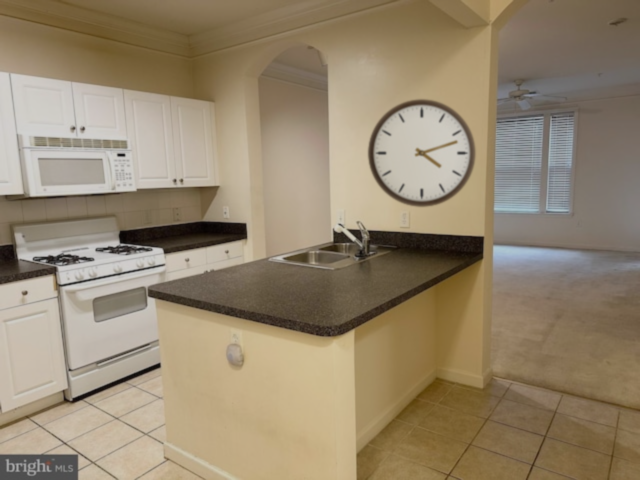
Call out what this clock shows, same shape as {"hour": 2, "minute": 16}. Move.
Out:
{"hour": 4, "minute": 12}
